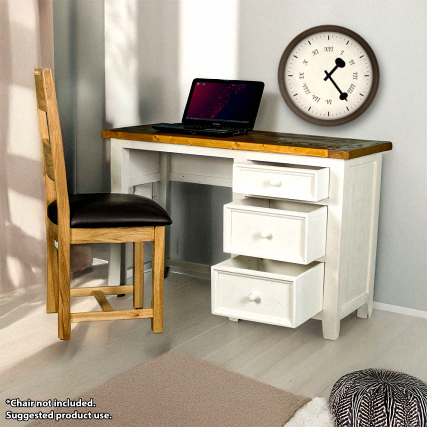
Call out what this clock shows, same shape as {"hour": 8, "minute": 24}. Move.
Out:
{"hour": 1, "minute": 24}
